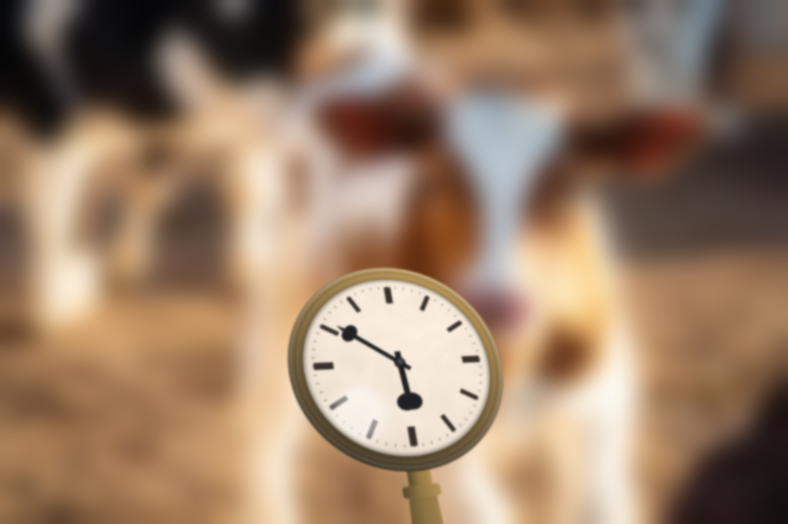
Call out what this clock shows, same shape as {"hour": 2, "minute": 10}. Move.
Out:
{"hour": 5, "minute": 51}
